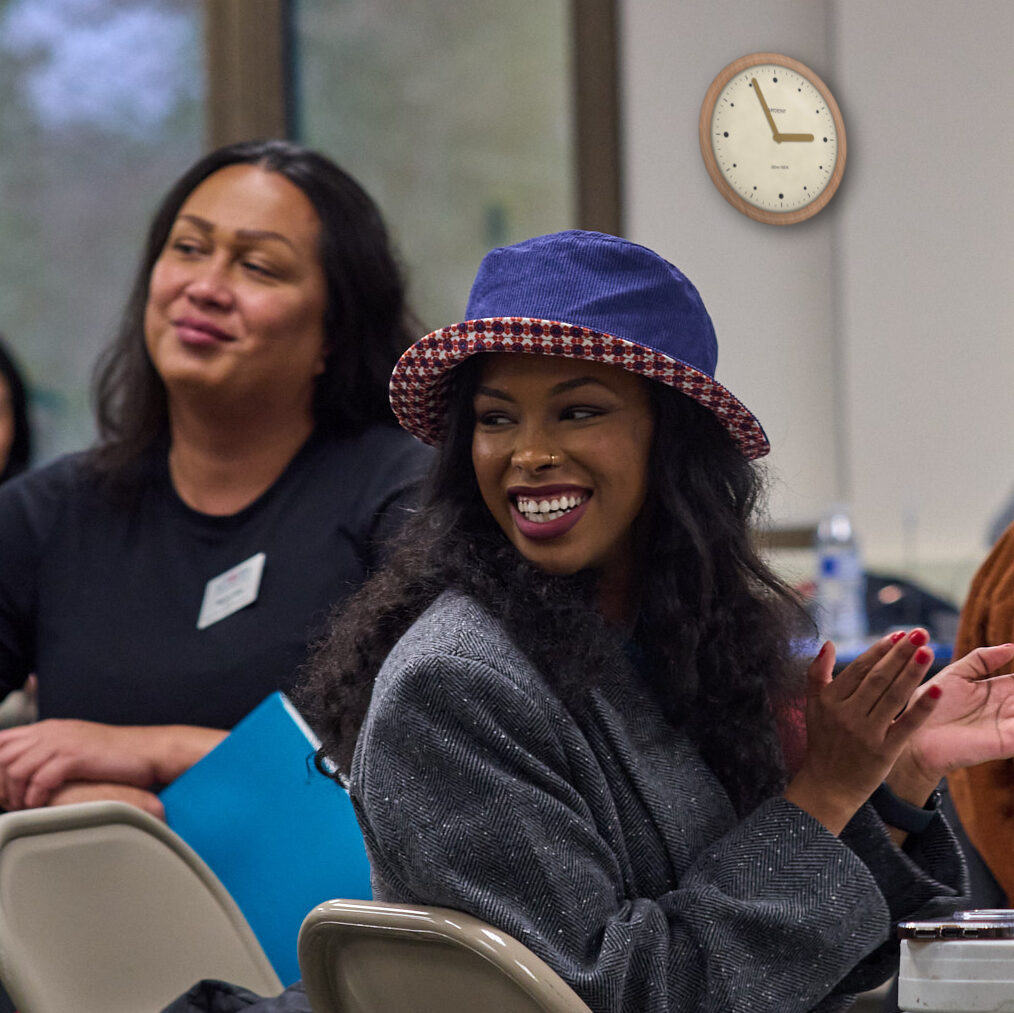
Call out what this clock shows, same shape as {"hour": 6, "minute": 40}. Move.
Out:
{"hour": 2, "minute": 56}
